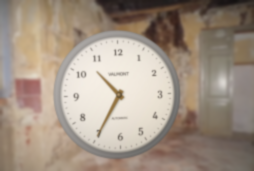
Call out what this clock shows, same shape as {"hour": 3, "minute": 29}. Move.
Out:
{"hour": 10, "minute": 35}
